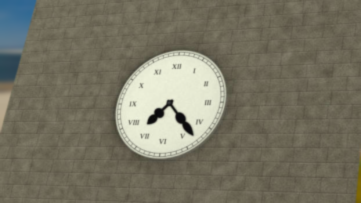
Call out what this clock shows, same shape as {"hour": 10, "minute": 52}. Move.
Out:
{"hour": 7, "minute": 23}
